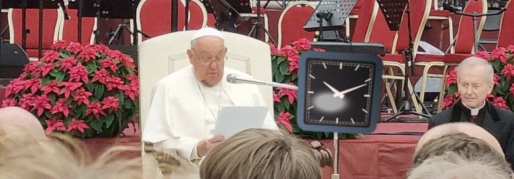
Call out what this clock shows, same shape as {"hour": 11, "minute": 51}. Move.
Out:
{"hour": 10, "minute": 11}
